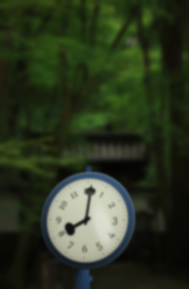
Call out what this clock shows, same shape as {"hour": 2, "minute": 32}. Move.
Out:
{"hour": 8, "minute": 1}
